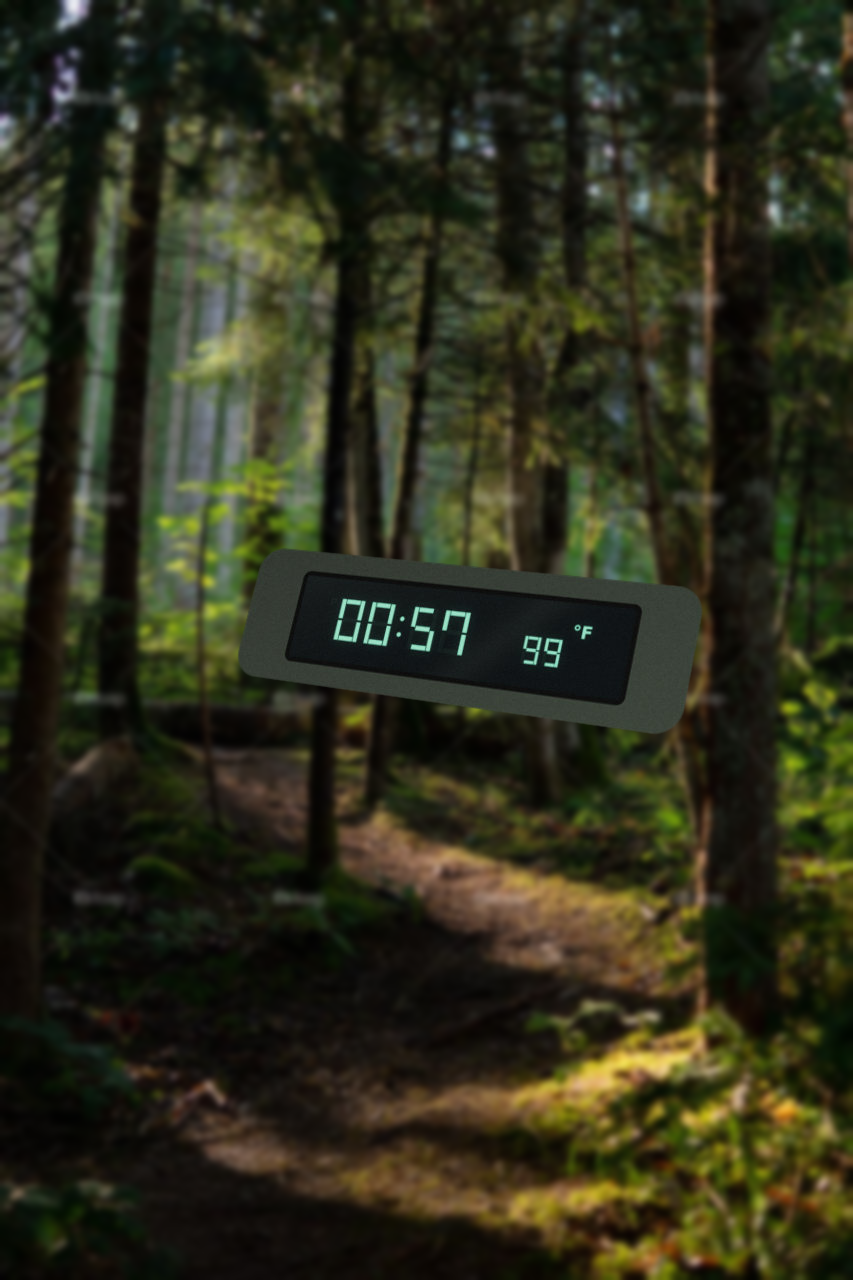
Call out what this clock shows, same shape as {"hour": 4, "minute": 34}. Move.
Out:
{"hour": 0, "minute": 57}
